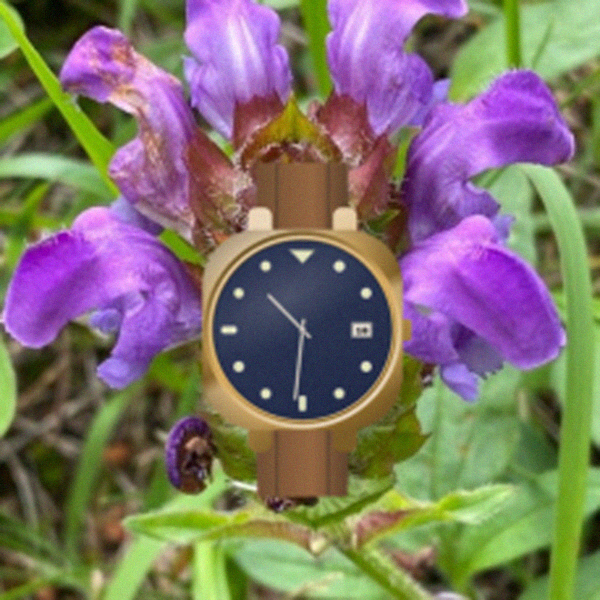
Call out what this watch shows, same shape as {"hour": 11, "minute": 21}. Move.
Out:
{"hour": 10, "minute": 31}
